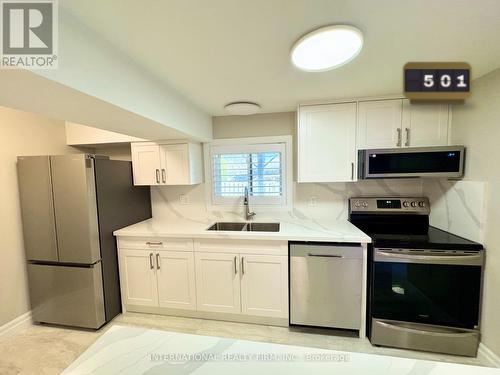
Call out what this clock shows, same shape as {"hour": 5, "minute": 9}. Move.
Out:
{"hour": 5, "minute": 1}
